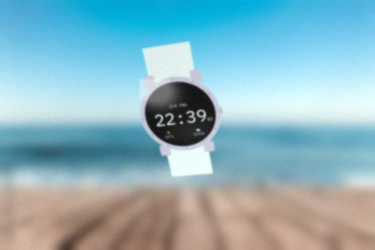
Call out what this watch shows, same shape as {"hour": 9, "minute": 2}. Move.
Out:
{"hour": 22, "minute": 39}
